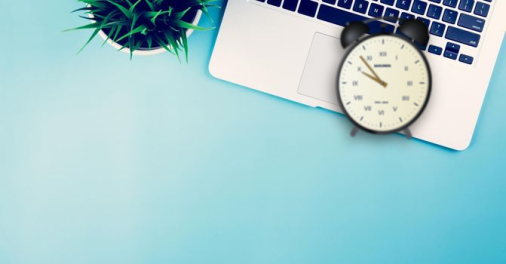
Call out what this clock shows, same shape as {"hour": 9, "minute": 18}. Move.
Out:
{"hour": 9, "minute": 53}
